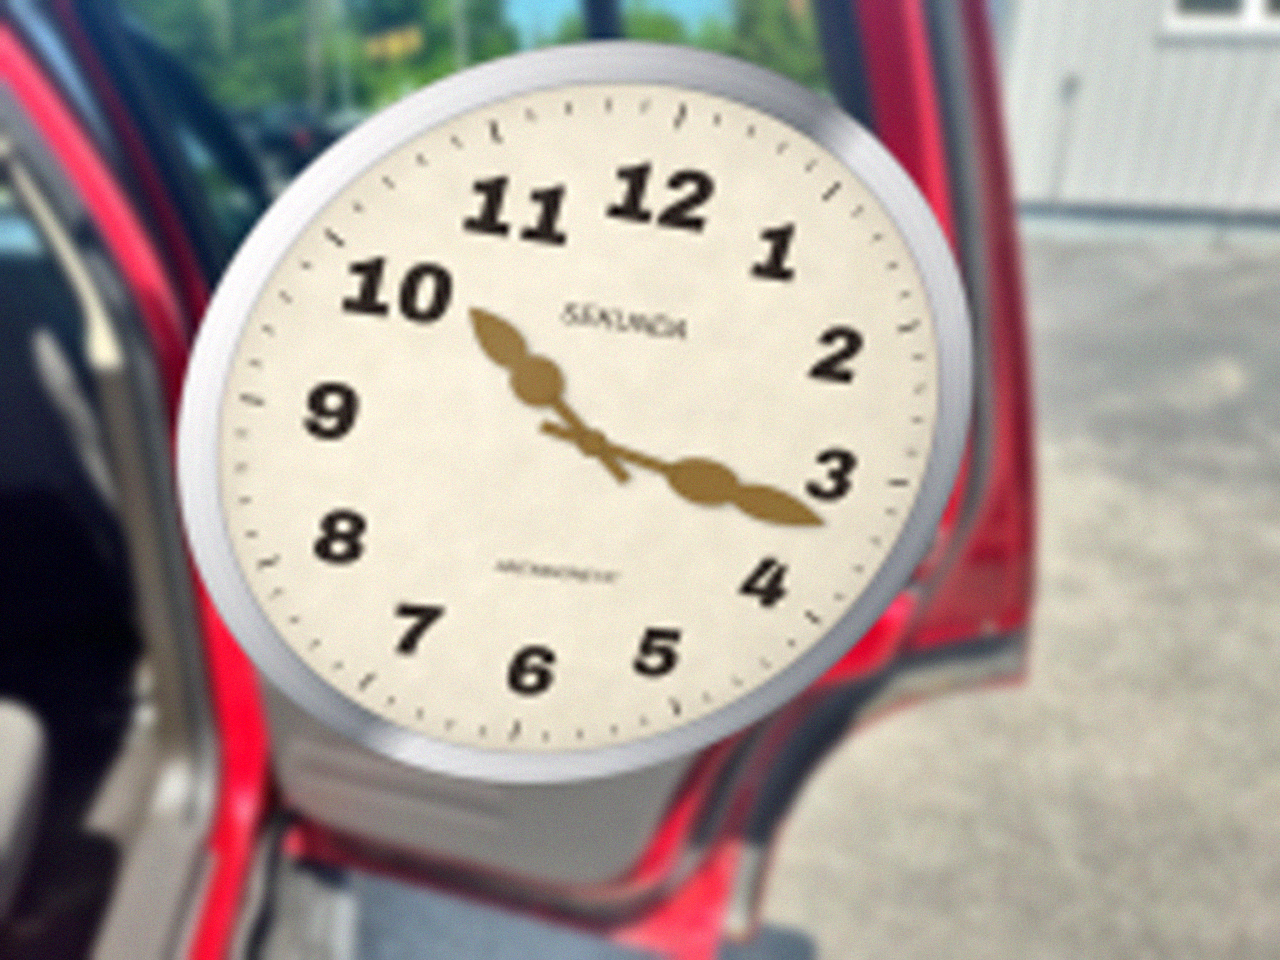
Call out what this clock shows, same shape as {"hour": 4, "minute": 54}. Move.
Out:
{"hour": 10, "minute": 17}
